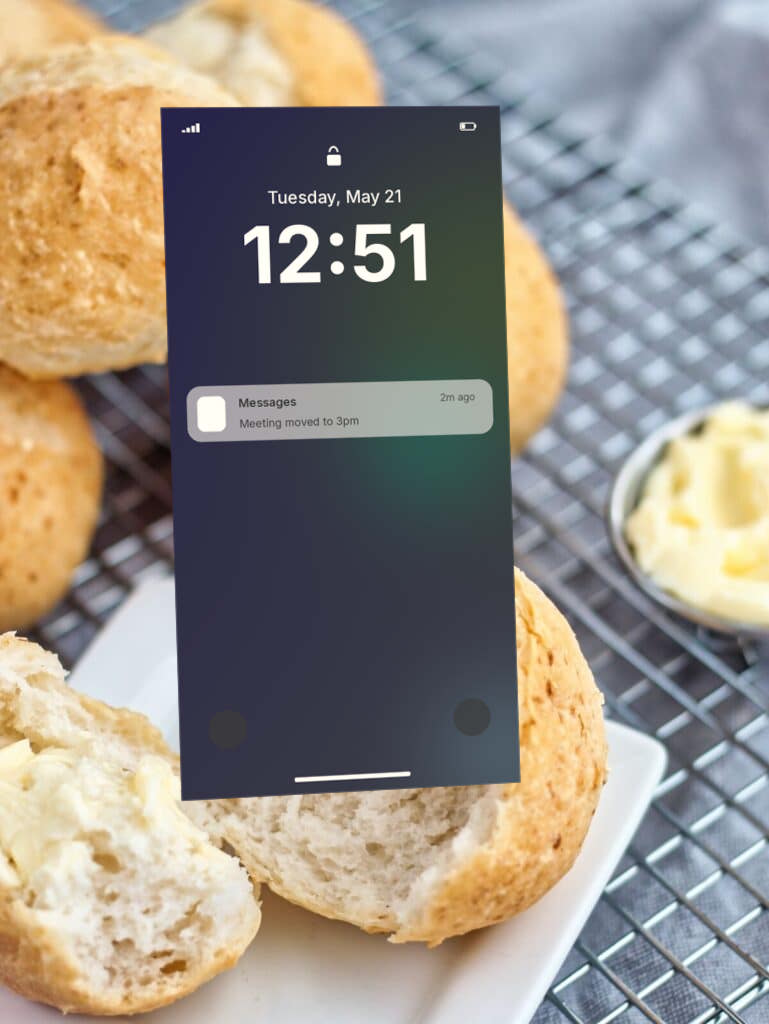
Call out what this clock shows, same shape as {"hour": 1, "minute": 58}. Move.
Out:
{"hour": 12, "minute": 51}
